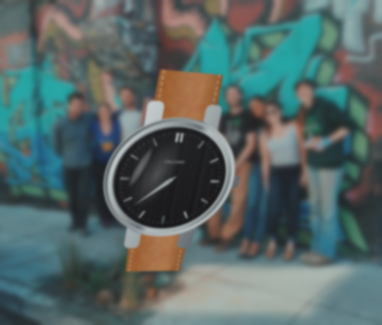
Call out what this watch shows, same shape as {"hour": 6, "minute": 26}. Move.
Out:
{"hour": 7, "minute": 38}
